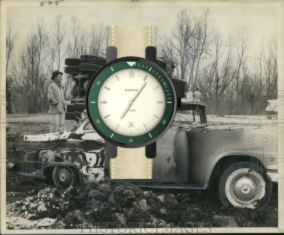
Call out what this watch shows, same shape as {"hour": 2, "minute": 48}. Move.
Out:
{"hour": 7, "minute": 6}
